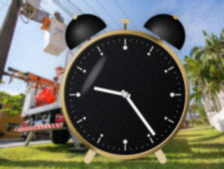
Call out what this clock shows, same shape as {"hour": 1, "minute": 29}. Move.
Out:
{"hour": 9, "minute": 24}
